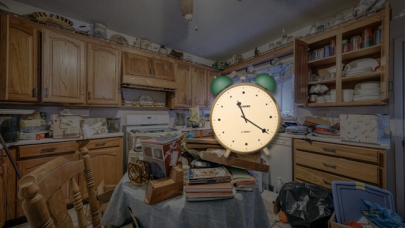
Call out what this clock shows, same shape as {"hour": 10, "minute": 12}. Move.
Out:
{"hour": 11, "minute": 21}
